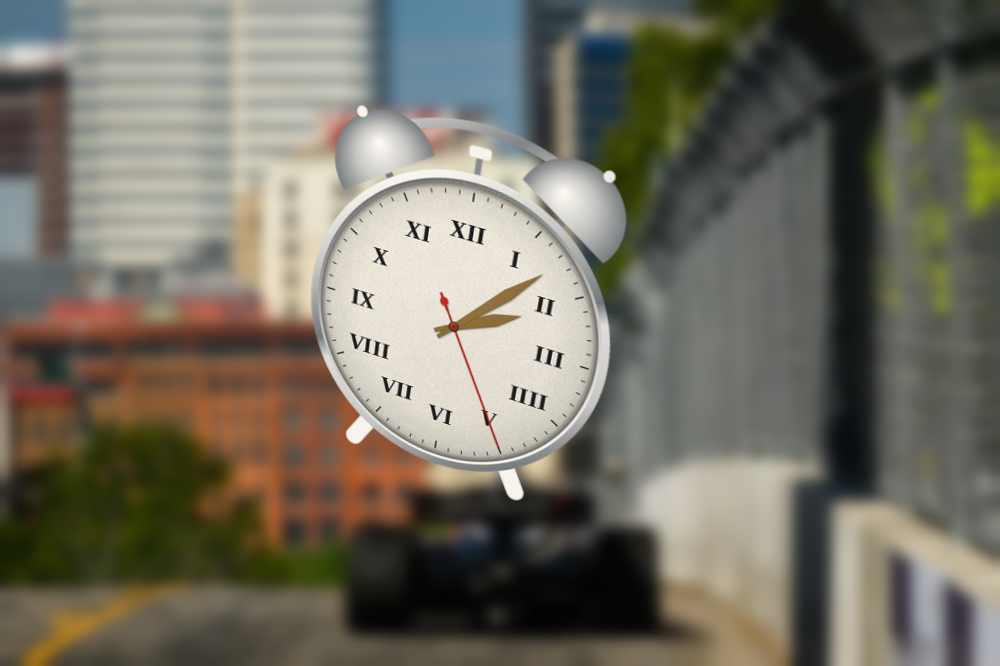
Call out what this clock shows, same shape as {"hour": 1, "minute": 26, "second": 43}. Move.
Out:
{"hour": 2, "minute": 7, "second": 25}
